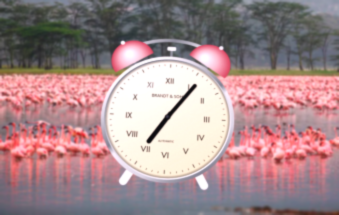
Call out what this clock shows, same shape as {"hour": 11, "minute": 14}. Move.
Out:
{"hour": 7, "minute": 6}
